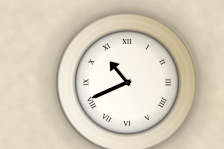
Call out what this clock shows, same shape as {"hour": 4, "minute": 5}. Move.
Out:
{"hour": 10, "minute": 41}
